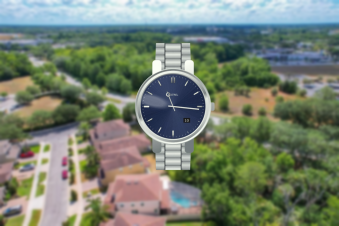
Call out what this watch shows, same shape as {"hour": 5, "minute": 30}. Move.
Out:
{"hour": 11, "minute": 16}
